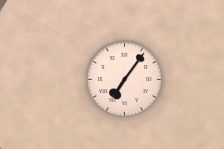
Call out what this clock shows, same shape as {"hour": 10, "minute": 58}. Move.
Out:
{"hour": 7, "minute": 6}
